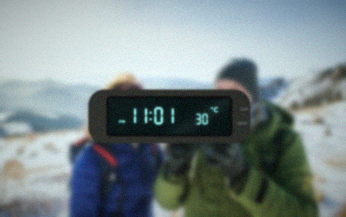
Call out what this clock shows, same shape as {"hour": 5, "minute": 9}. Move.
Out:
{"hour": 11, "minute": 1}
